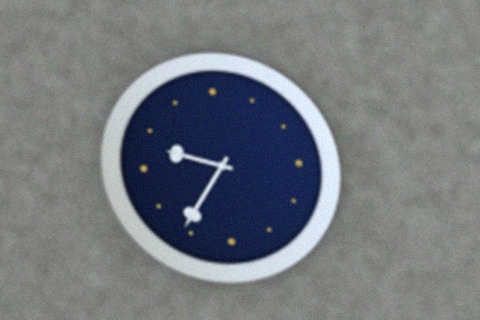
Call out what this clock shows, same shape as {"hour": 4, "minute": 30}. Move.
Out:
{"hour": 9, "minute": 36}
